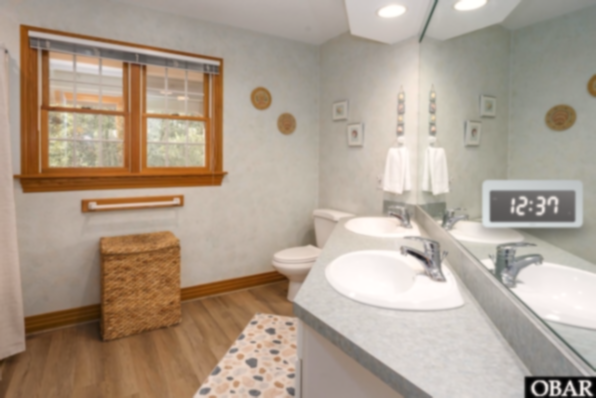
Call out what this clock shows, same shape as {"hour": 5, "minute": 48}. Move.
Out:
{"hour": 12, "minute": 37}
